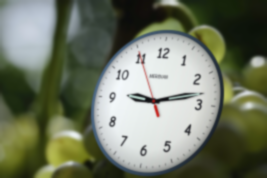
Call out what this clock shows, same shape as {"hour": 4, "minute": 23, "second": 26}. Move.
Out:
{"hour": 9, "minute": 12, "second": 55}
